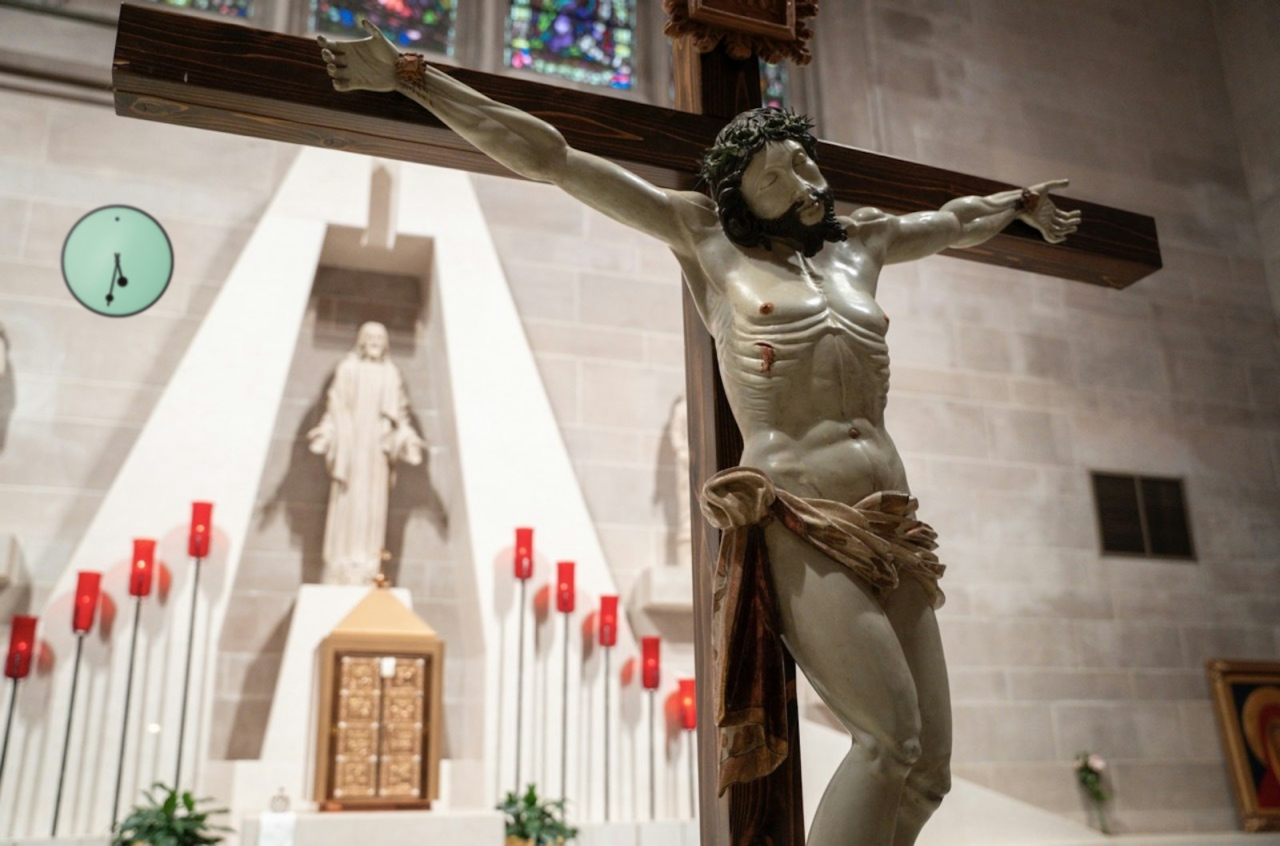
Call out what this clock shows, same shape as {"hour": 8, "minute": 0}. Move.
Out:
{"hour": 5, "minute": 32}
